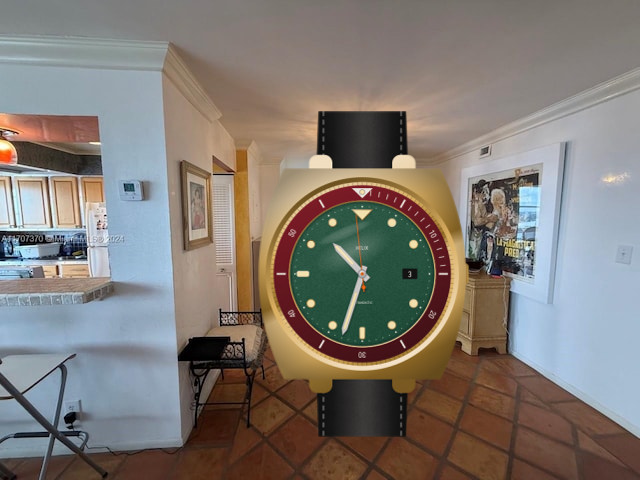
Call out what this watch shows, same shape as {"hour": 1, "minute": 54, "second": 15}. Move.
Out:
{"hour": 10, "minute": 32, "second": 59}
